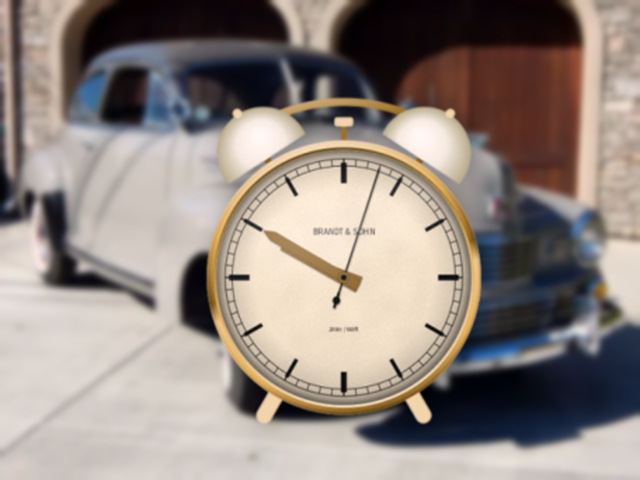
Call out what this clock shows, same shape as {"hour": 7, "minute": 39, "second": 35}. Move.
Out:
{"hour": 9, "minute": 50, "second": 3}
